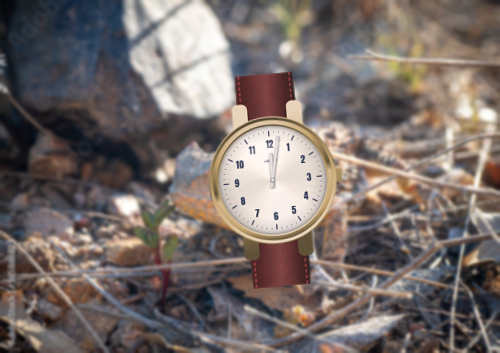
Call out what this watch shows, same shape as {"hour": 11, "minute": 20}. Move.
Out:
{"hour": 12, "minute": 2}
